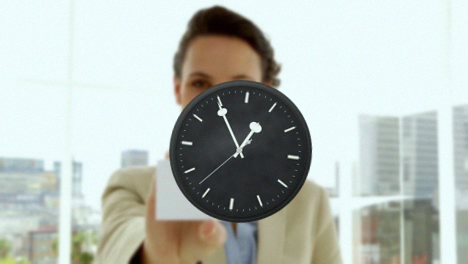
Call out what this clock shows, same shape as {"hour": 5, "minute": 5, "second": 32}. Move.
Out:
{"hour": 12, "minute": 54, "second": 37}
